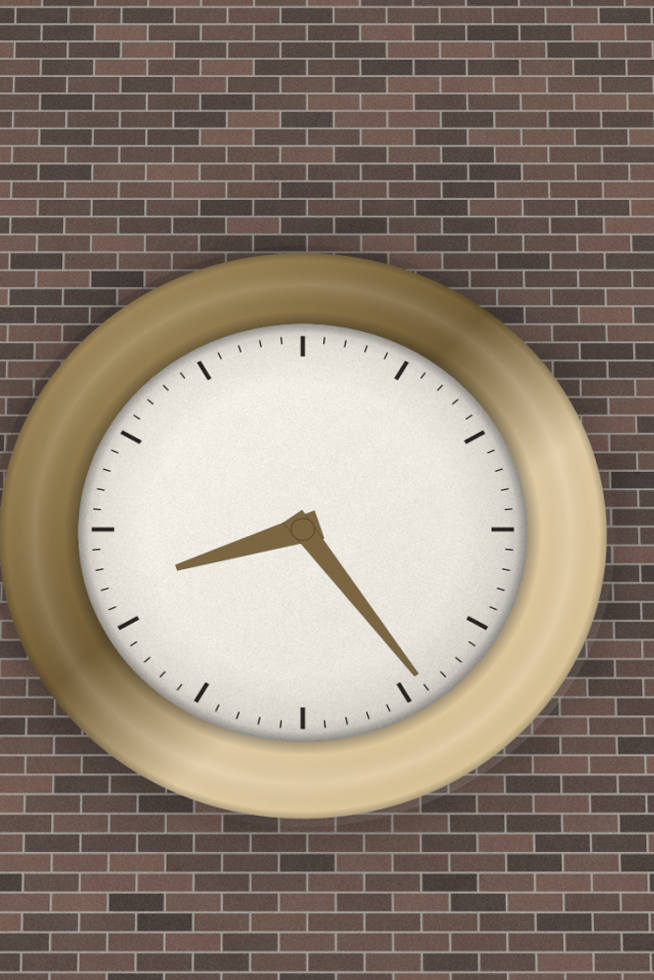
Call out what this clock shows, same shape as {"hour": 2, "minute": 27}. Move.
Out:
{"hour": 8, "minute": 24}
